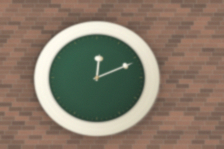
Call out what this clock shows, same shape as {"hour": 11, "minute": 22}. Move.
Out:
{"hour": 12, "minute": 11}
